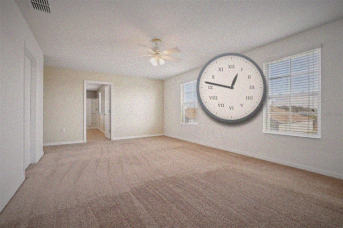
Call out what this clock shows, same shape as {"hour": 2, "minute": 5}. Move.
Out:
{"hour": 12, "minute": 47}
